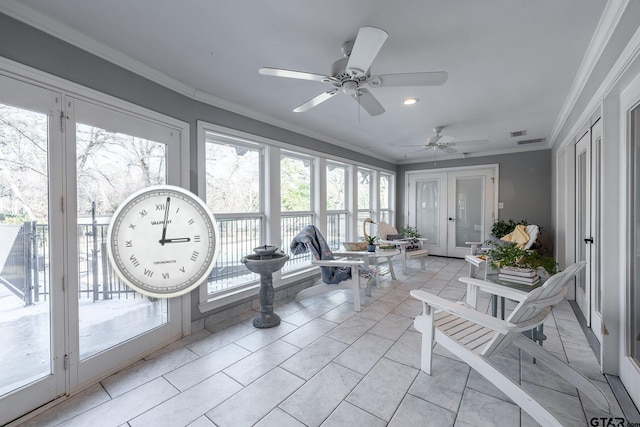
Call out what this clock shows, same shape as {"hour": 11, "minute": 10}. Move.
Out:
{"hour": 3, "minute": 2}
